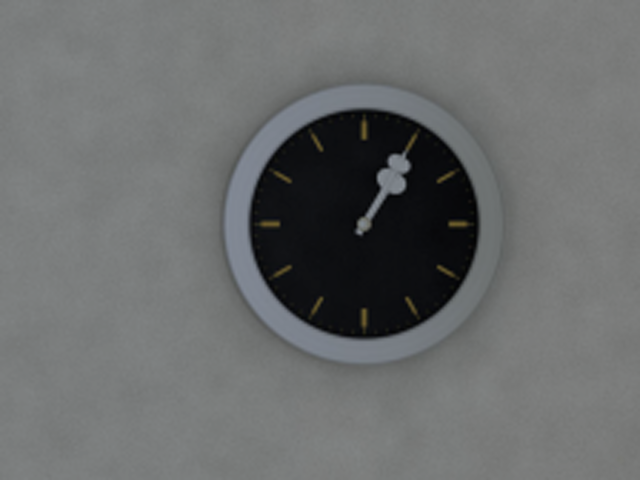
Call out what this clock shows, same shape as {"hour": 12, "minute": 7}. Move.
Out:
{"hour": 1, "minute": 5}
